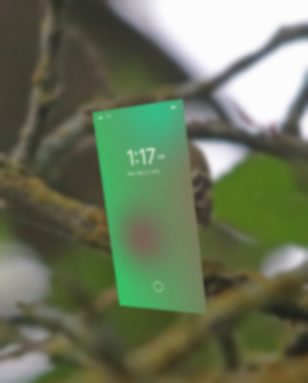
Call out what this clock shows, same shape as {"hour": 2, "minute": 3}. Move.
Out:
{"hour": 1, "minute": 17}
